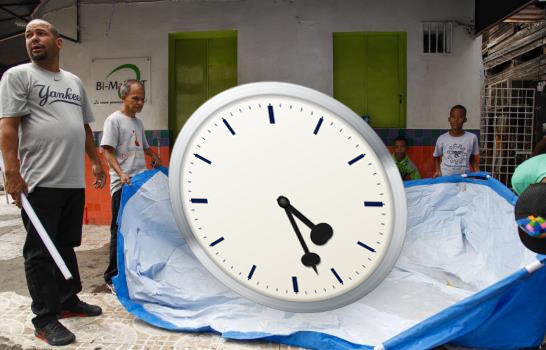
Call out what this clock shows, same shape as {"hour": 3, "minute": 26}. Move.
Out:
{"hour": 4, "minute": 27}
